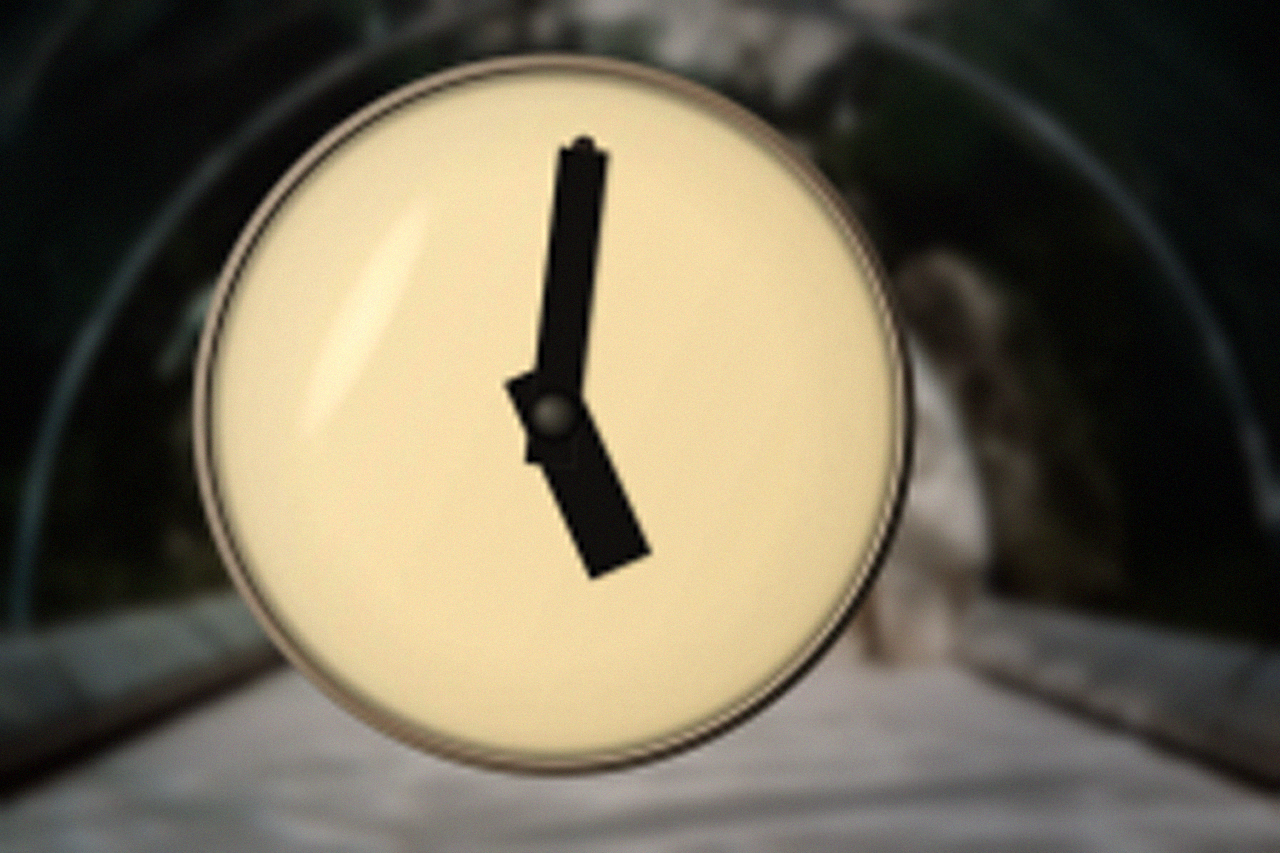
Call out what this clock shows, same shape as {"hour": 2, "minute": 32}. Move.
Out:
{"hour": 5, "minute": 0}
